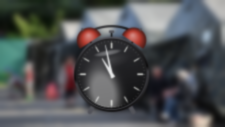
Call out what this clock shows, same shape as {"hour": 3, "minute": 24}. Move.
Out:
{"hour": 10, "minute": 58}
